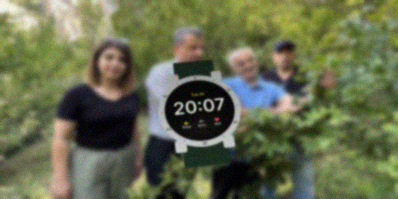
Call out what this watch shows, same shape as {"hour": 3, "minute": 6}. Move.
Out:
{"hour": 20, "minute": 7}
